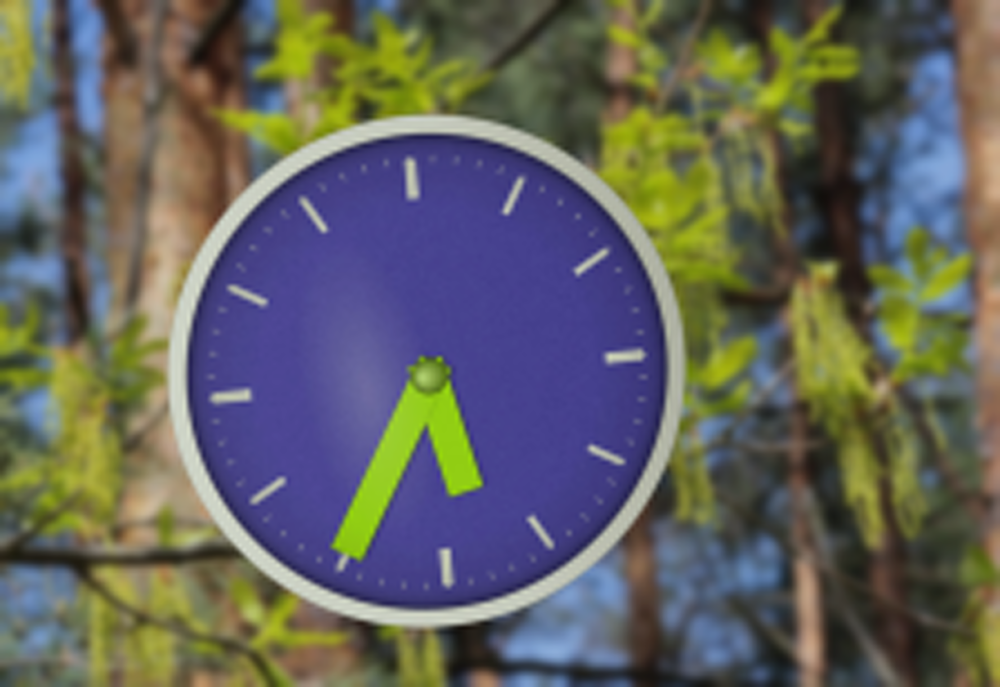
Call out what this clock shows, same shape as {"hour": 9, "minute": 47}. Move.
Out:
{"hour": 5, "minute": 35}
